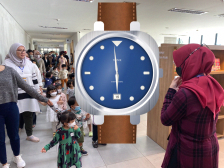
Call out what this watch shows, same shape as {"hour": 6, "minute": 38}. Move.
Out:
{"hour": 5, "minute": 59}
